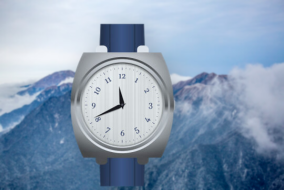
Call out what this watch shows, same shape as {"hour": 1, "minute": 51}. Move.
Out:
{"hour": 11, "minute": 41}
